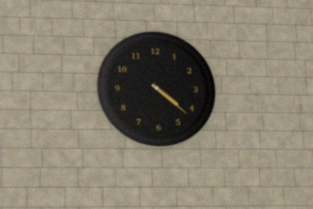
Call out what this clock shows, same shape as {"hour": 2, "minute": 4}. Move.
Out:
{"hour": 4, "minute": 22}
